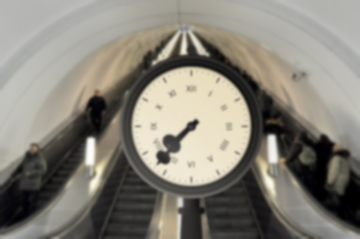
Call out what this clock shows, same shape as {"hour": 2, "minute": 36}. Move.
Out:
{"hour": 7, "minute": 37}
